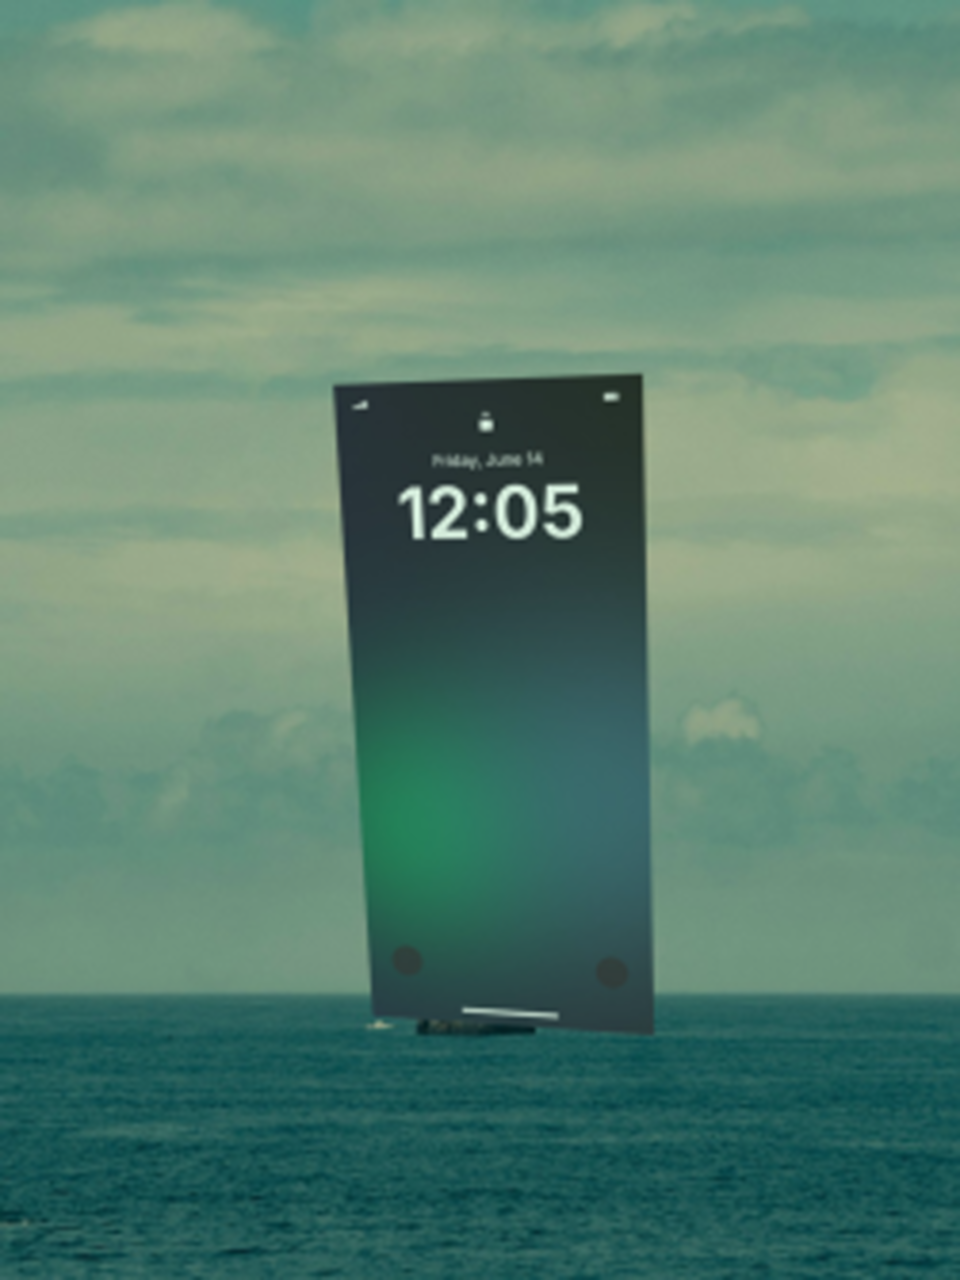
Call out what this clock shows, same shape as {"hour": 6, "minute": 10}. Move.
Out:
{"hour": 12, "minute": 5}
